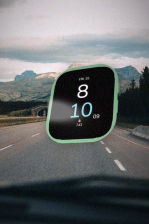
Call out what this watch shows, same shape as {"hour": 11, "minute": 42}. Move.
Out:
{"hour": 8, "minute": 10}
